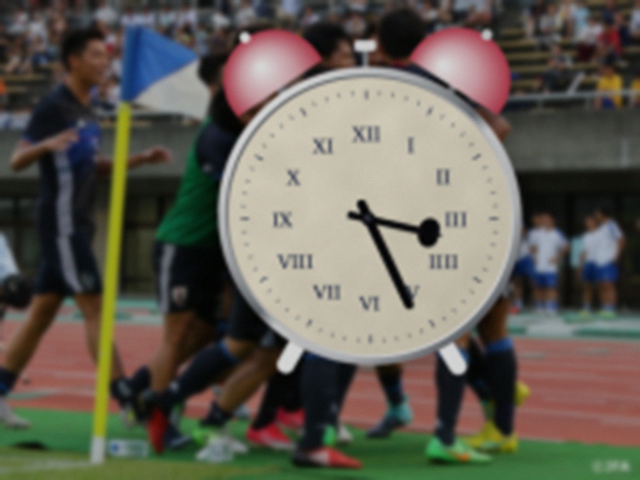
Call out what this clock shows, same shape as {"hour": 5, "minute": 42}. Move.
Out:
{"hour": 3, "minute": 26}
